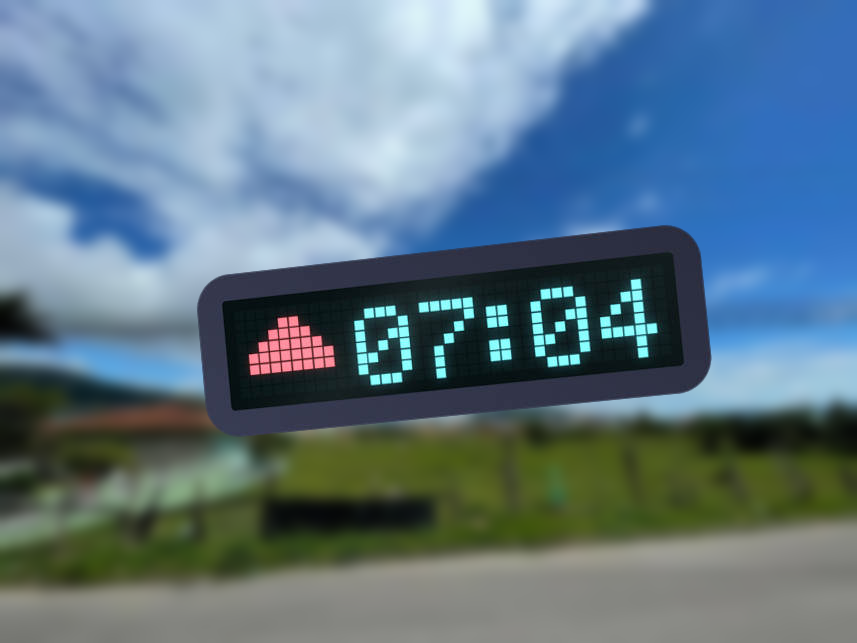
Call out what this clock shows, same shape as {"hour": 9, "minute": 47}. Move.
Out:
{"hour": 7, "minute": 4}
